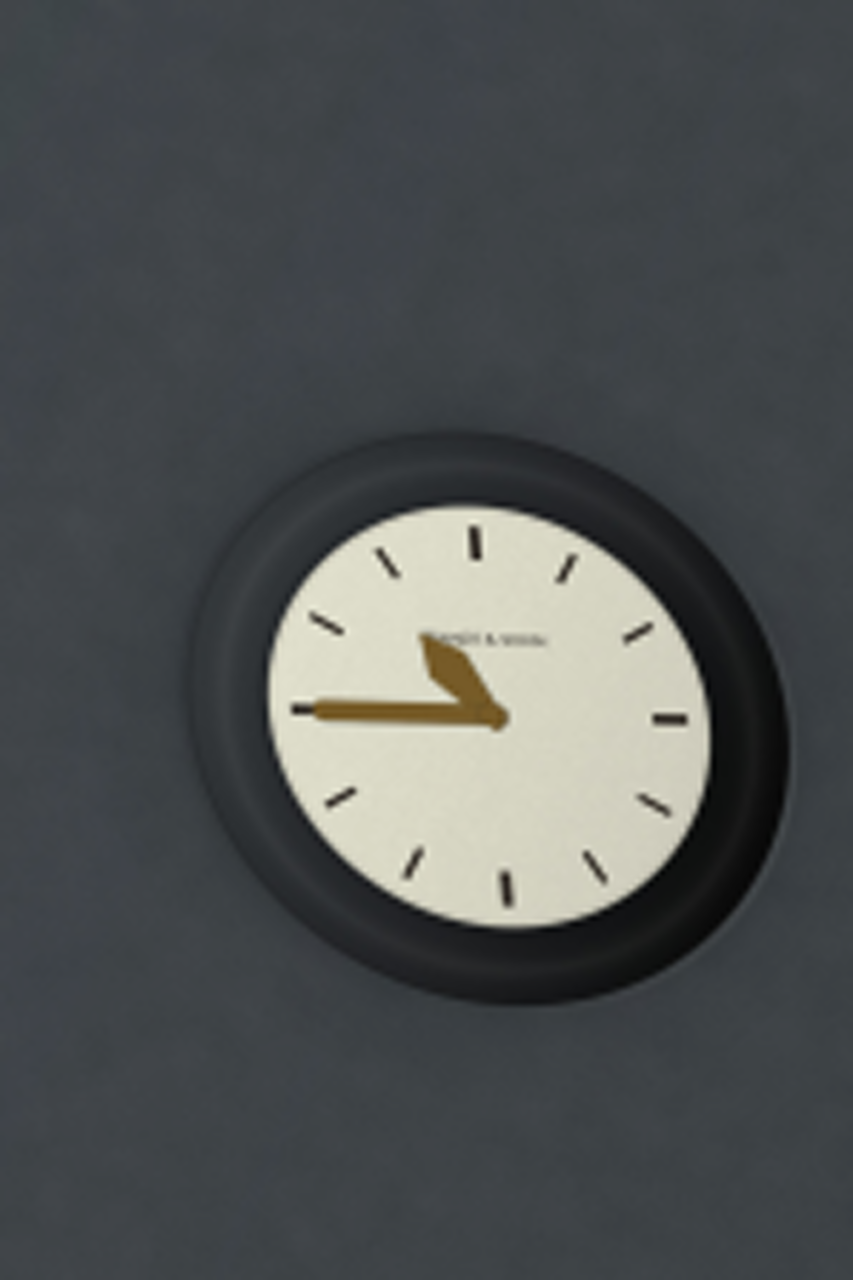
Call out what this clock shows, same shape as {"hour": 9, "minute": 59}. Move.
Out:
{"hour": 10, "minute": 45}
